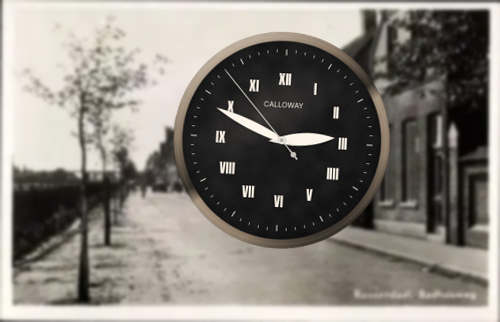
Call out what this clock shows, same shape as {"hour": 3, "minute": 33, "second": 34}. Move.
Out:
{"hour": 2, "minute": 48, "second": 53}
